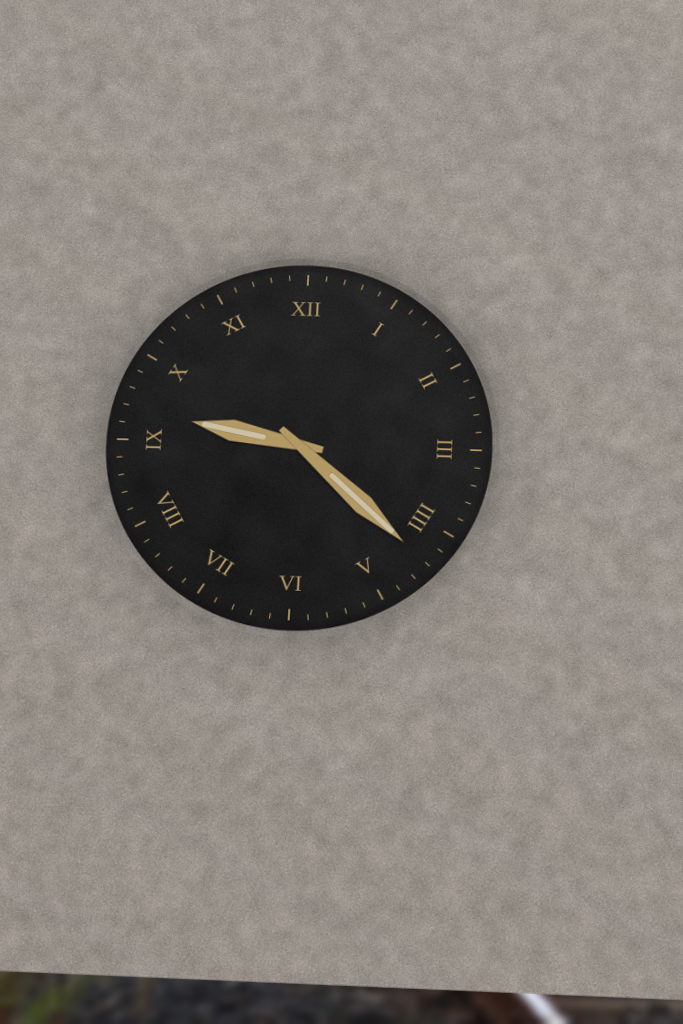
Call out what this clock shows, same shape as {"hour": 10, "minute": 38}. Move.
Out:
{"hour": 9, "minute": 22}
